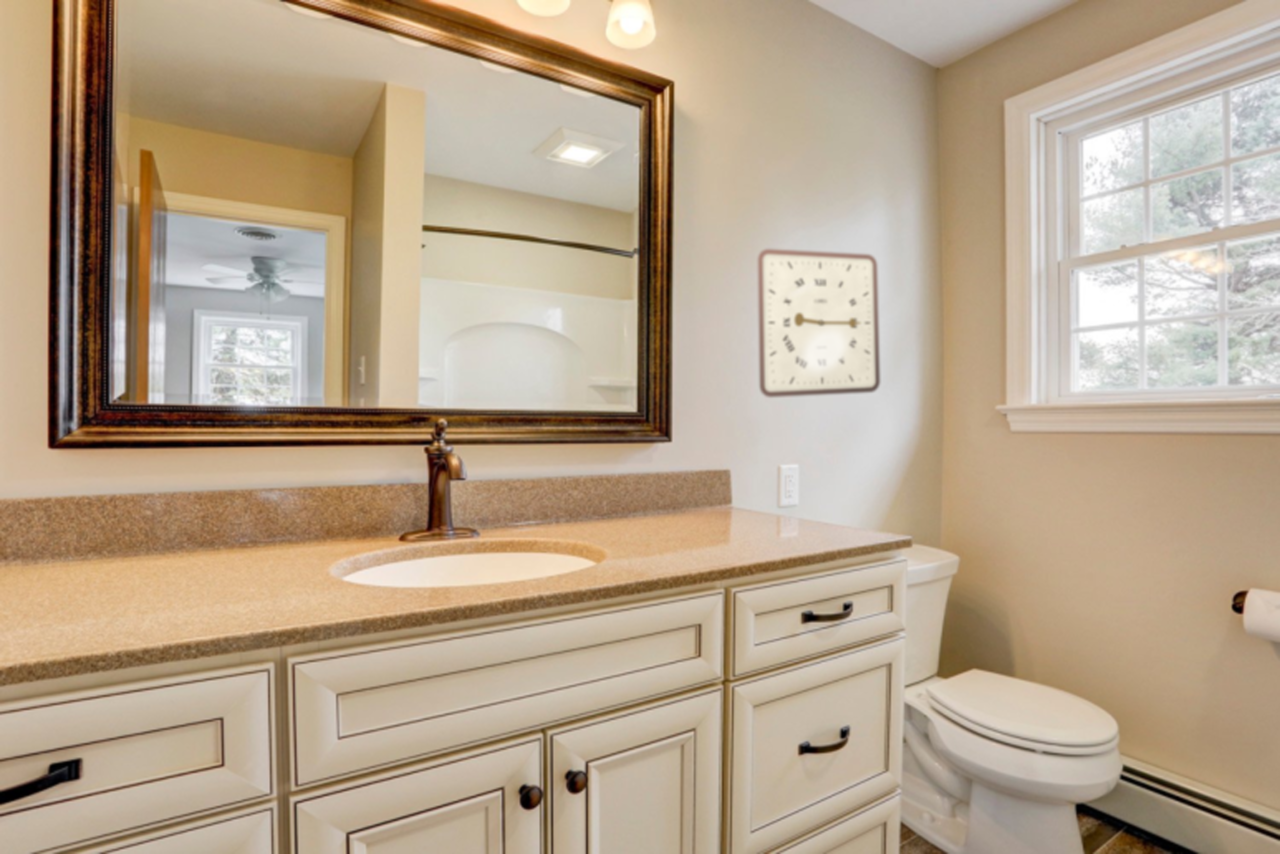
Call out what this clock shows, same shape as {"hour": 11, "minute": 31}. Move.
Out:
{"hour": 9, "minute": 15}
